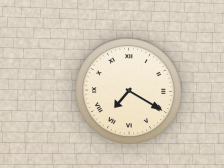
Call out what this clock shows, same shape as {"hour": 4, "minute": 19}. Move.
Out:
{"hour": 7, "minute": 20}
